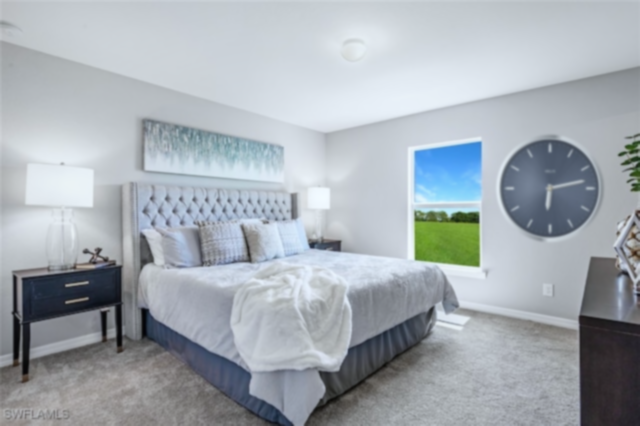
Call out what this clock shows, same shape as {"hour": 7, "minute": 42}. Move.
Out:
{"hour": 6, "minute": 13}
